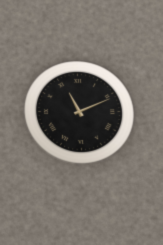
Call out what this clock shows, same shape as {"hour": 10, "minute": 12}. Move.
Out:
{"hour": 11, "minute": 11}
